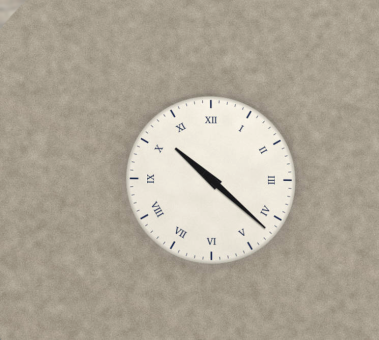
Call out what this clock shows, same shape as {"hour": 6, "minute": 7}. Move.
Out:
{"hour": 10, "minute": 22}
